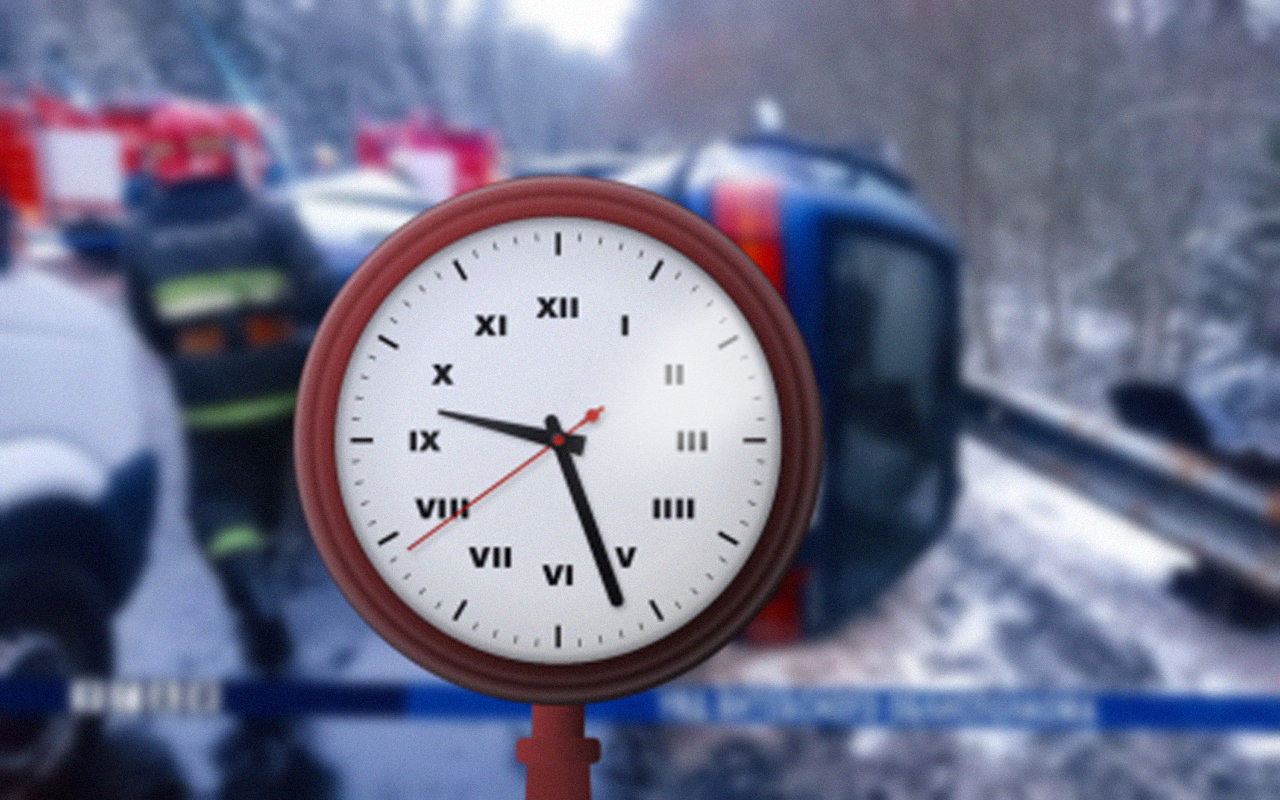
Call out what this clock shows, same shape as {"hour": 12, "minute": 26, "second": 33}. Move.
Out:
{"hour": 9, "minute": 26, "second": 39}
